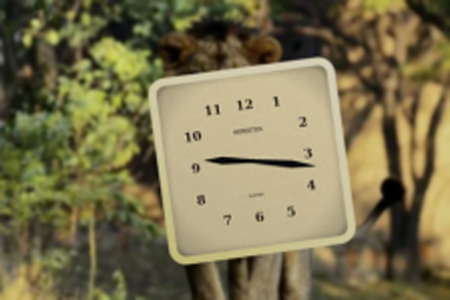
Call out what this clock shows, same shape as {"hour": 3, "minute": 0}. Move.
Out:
{"hour": 9, "minute": 17}
